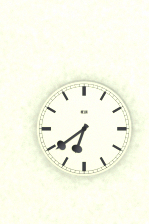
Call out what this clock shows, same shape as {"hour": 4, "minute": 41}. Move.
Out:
{"hour": 6, "minute": 39}
